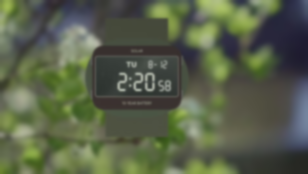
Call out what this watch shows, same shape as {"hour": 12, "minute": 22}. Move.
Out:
{"hour": 2, "minute": 20}
